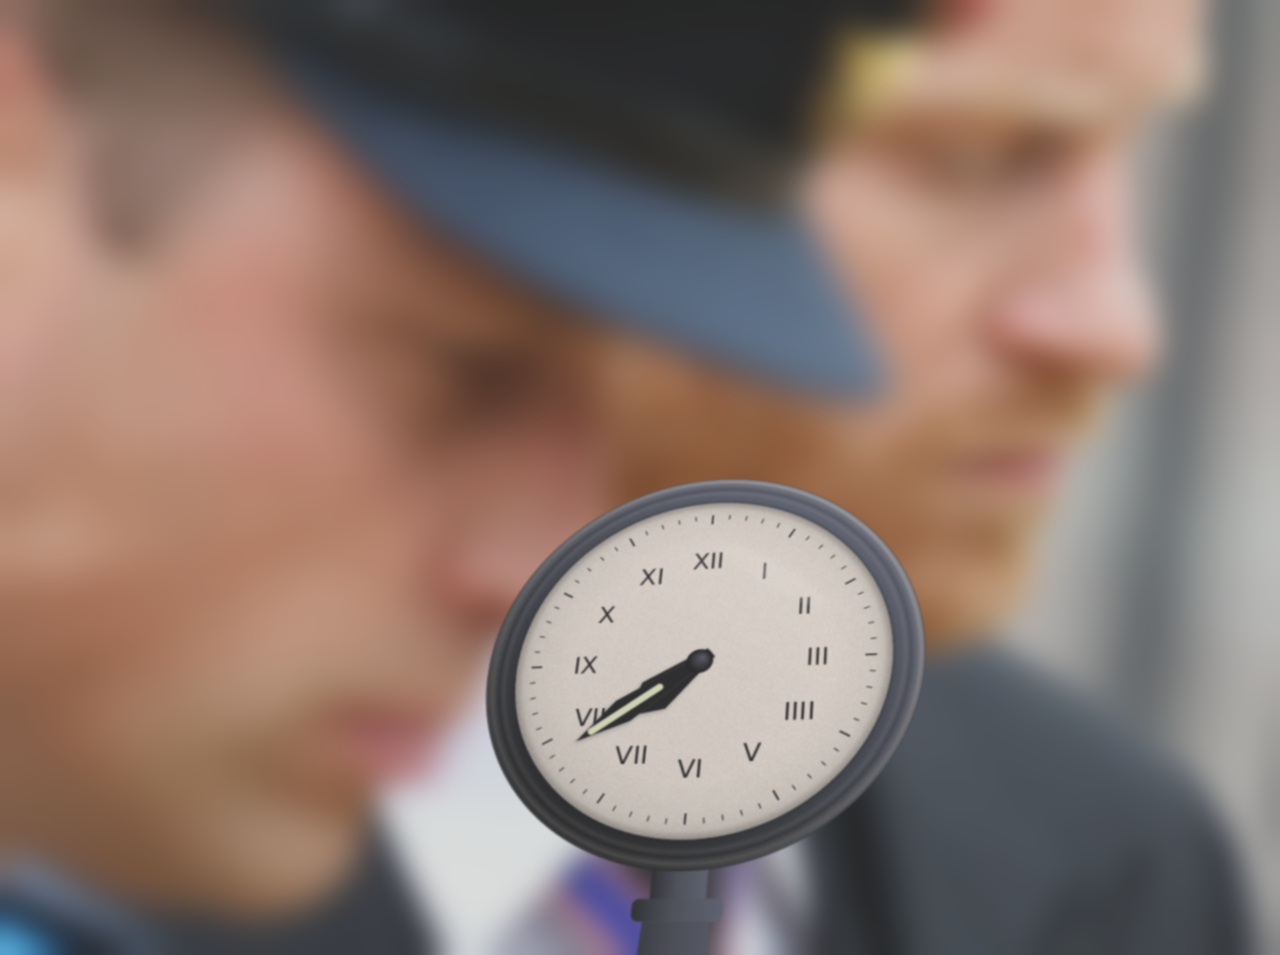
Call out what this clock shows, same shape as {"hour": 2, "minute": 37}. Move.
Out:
{"hour": 7, "minute": 39}
